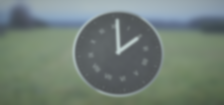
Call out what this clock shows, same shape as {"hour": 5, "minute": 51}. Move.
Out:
{"hour": 2, "minute": 1}
